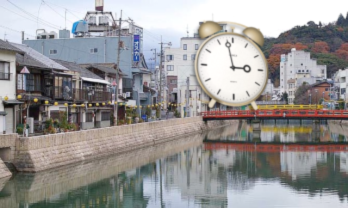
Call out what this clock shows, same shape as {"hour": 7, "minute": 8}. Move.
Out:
{"hour": 2, "minute": 58}
